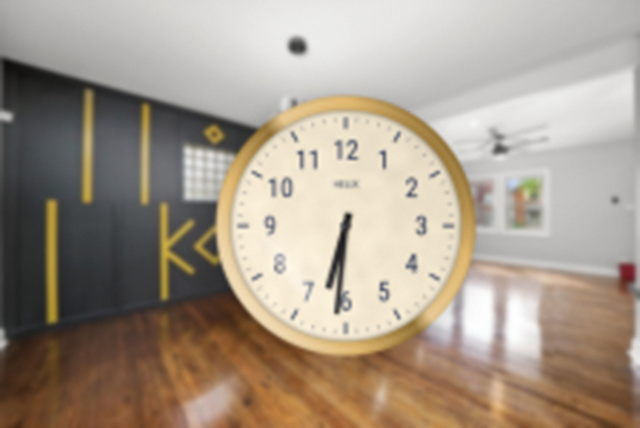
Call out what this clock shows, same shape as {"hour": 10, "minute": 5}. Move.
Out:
{"hour": 6, "minute": 31}
